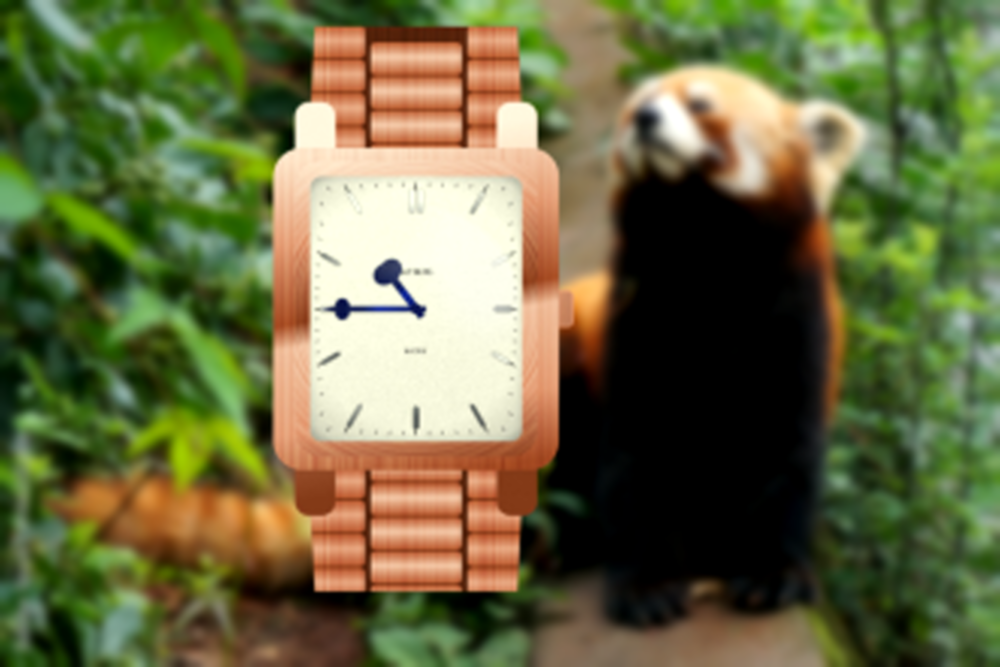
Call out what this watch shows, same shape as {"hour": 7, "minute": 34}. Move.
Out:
{"hour": 10, "minute": 45}
